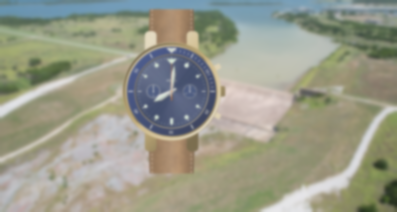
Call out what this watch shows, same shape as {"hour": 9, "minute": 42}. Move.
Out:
{"hour": 8, "minute": 1}
